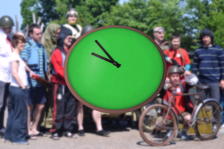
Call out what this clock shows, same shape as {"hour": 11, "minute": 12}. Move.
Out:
{"hour": 9, "minute": 54}
